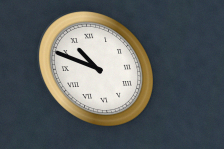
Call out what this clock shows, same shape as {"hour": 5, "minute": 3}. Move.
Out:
{"hour": 10, "minute": 49}
